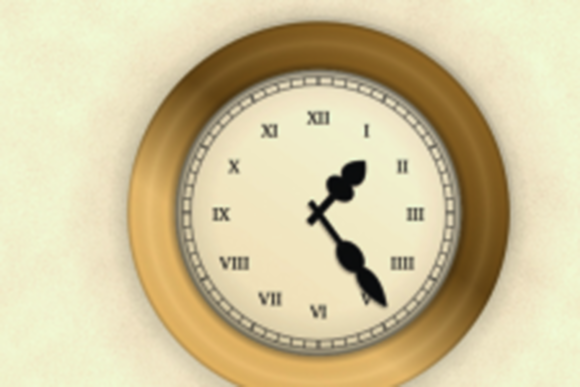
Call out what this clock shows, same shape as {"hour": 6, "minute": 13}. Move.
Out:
{"hour": 1, "minute": 24}
